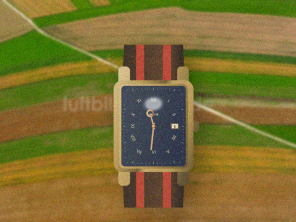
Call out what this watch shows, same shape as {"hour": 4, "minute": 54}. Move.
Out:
{"hour": 11, "minute": 31}
